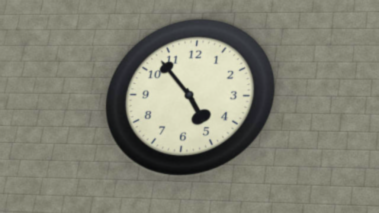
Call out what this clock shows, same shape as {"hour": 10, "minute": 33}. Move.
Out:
{"hour": 4, "minute": 53}
